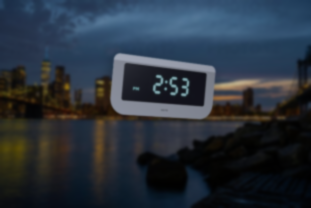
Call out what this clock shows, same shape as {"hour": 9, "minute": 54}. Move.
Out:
{"hour": 2, "minute": 53}
